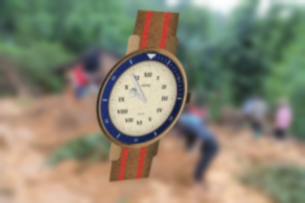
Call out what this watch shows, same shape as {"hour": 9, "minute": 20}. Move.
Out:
{"hour": 9, "minute": 54}
